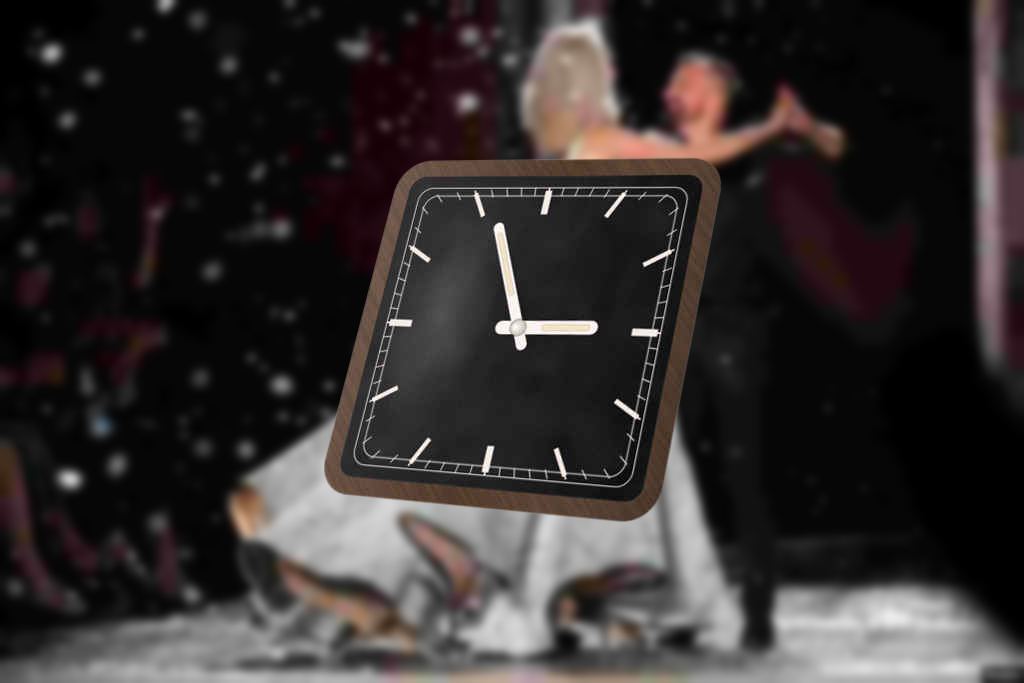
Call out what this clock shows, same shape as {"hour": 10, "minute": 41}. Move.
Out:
{"hour": 2, "minute": 56}
